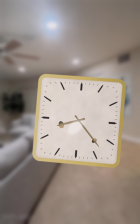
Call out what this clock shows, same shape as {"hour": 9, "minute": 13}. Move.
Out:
{"hour": 8, "minute": 23}
